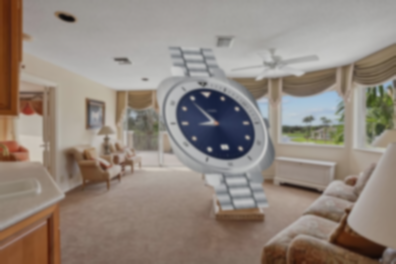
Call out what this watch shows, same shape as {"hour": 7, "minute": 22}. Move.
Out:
{"hour": 8, "minute": 54}
